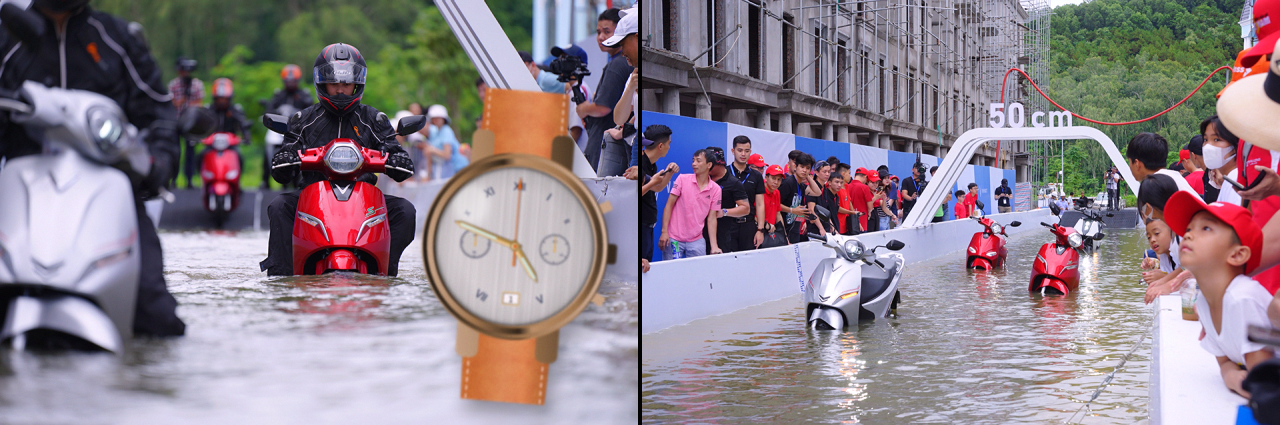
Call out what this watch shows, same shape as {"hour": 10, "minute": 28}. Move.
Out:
{"hour": 4, "minute": 48}
